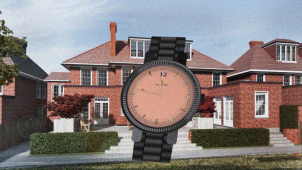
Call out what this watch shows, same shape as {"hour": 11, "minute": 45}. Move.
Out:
{"hour": 11, "minute": 47}
